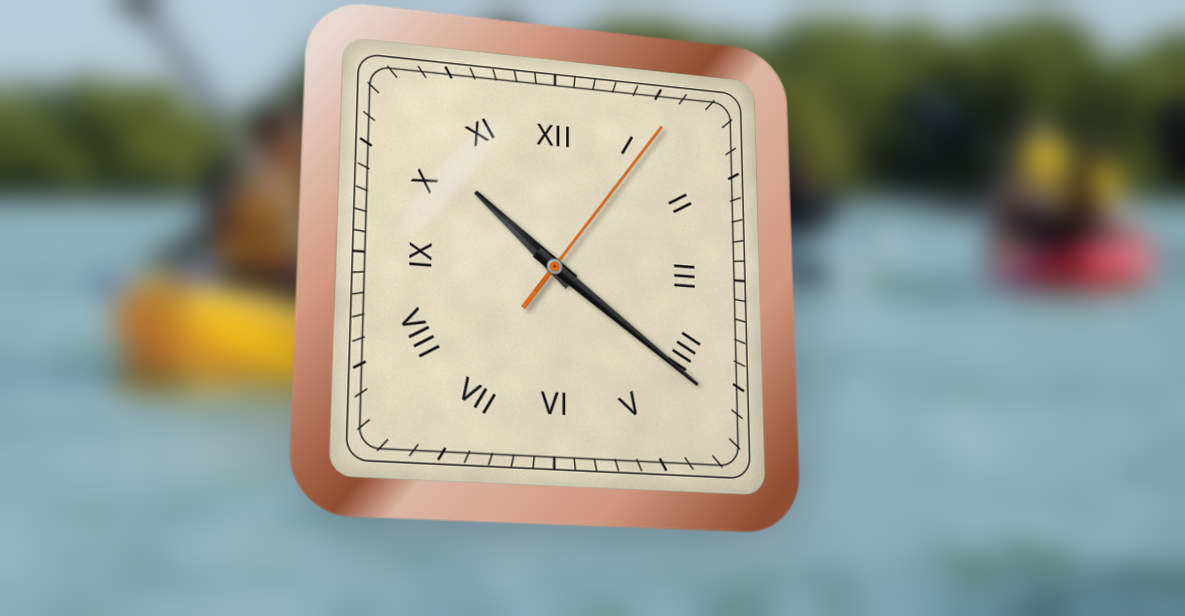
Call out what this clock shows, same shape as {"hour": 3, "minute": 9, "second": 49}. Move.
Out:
{"hour": 10, "minute": 21, "second": 6}
